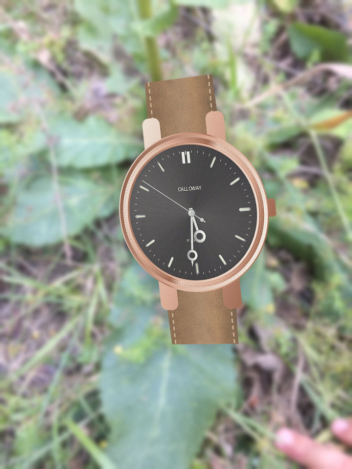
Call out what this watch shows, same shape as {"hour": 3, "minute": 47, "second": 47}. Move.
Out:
{"hour": 5, "minute": 30, "second": 51}
